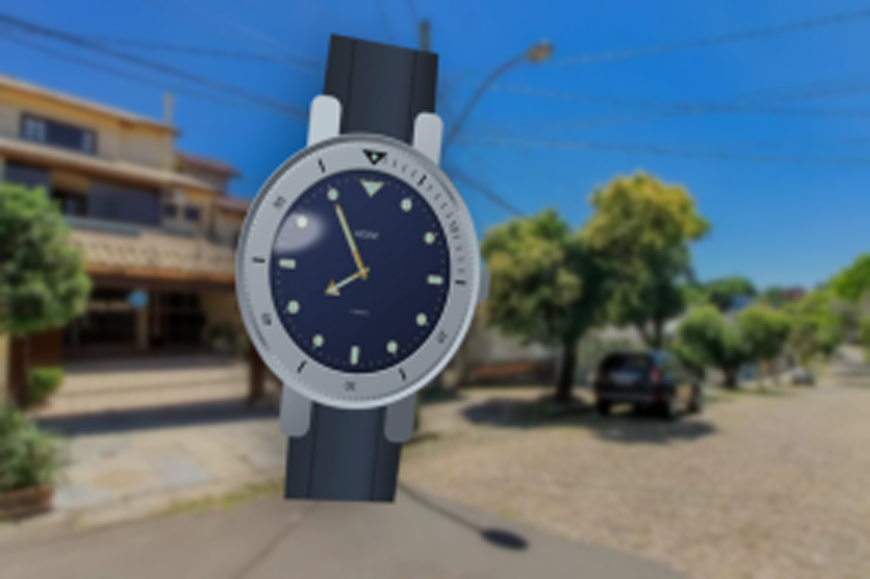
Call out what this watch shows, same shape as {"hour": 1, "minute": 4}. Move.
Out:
{"hour": 7, "minute": 55}
